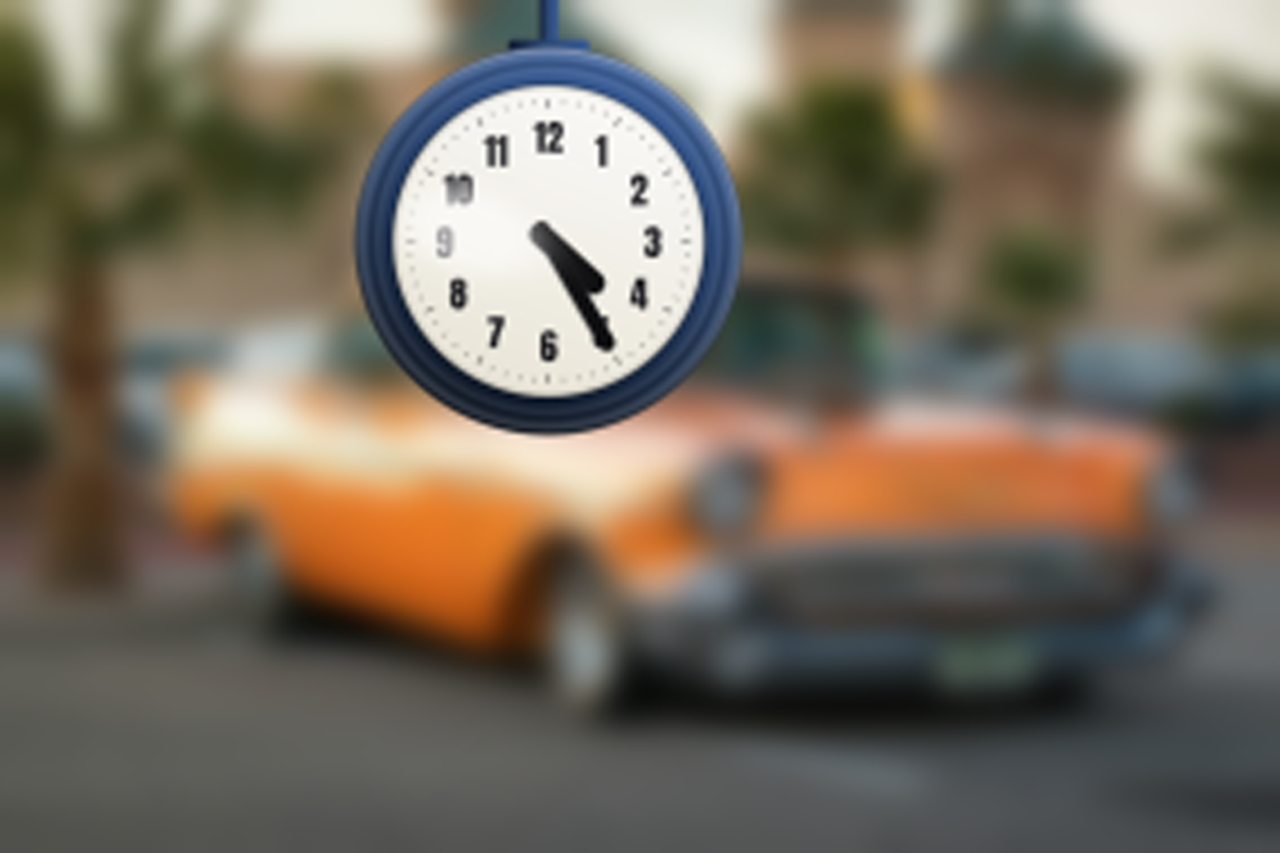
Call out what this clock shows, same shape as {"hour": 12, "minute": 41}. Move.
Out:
{"hour": 4, "minute": 25}
